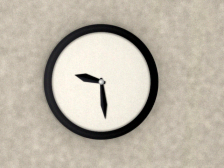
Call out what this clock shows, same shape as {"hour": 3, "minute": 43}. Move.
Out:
{"hour": 9, "minute": 29}
